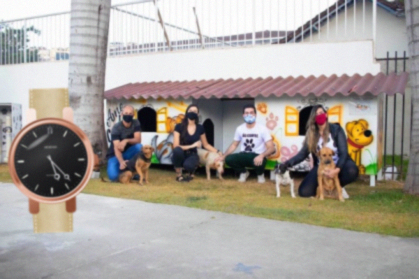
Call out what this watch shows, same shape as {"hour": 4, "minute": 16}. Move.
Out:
{"hour": 5, "minute": 23}
